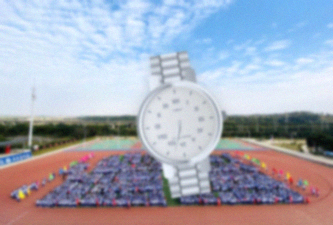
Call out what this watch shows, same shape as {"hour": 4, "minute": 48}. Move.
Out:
{"hour": 6, "minute": 33}
